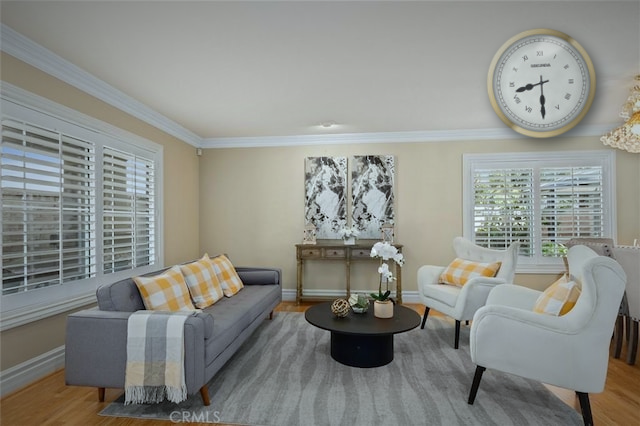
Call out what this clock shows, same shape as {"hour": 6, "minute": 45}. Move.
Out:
{"hour": 8, "minute": 30}
